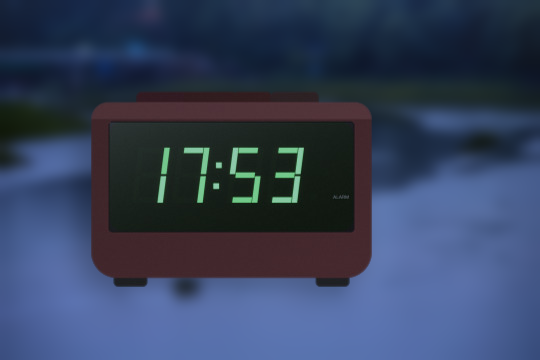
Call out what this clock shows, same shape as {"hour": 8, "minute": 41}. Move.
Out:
{"hour": 17, "minute": 53}
